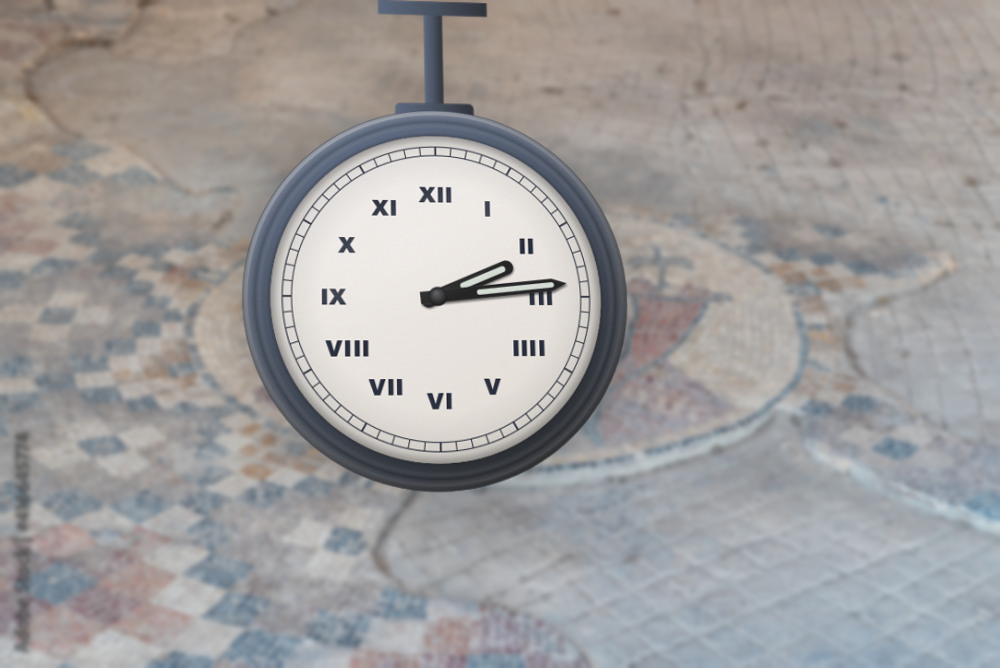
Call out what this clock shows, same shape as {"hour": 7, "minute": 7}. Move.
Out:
{"hour": 2, "minute": 14}
